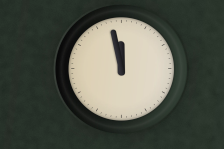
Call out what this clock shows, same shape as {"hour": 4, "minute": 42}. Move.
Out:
{"hour": 11, "minute": 58}
